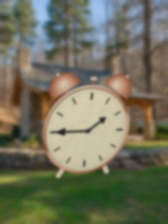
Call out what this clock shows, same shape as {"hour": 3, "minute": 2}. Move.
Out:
{"hour": 1, "minute": 45}
